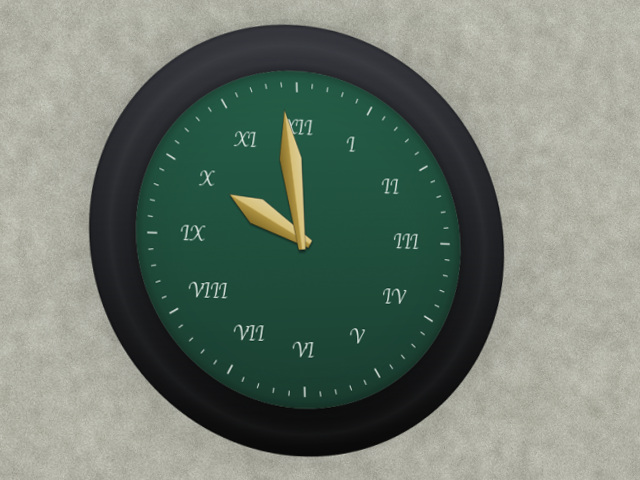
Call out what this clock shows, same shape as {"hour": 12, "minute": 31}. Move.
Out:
{"hour": 9, "minute": 59}
